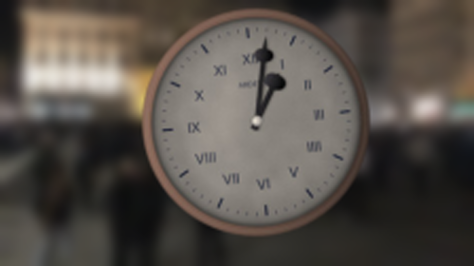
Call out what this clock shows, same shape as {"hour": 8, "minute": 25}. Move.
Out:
{"hour": 1, "minute": 2}
